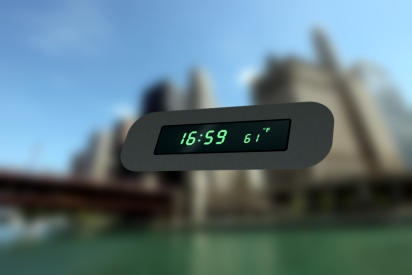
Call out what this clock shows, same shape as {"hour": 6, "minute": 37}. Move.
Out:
{"hour": 16, "minute": 59}
